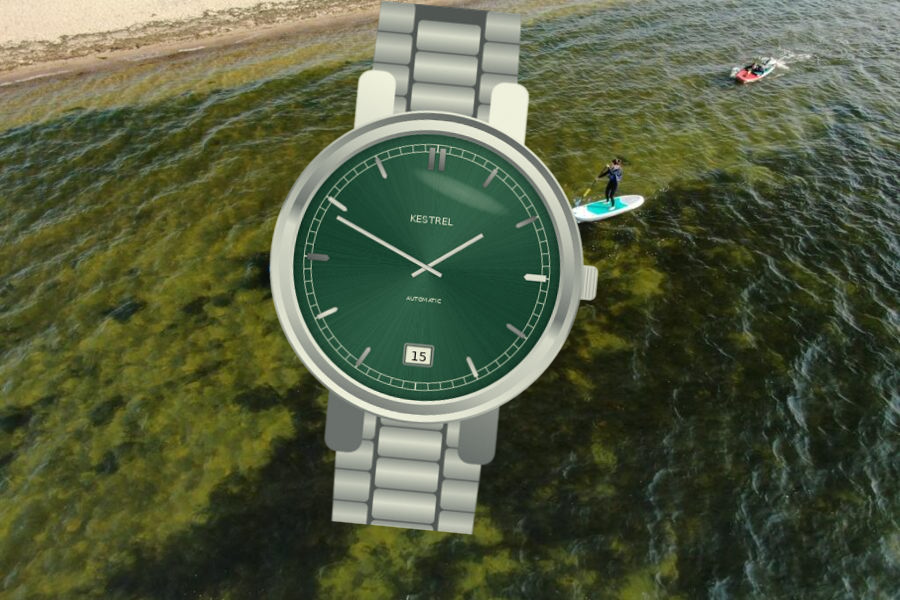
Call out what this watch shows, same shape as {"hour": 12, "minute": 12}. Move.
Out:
{"hour": 1, "minute": 49}
